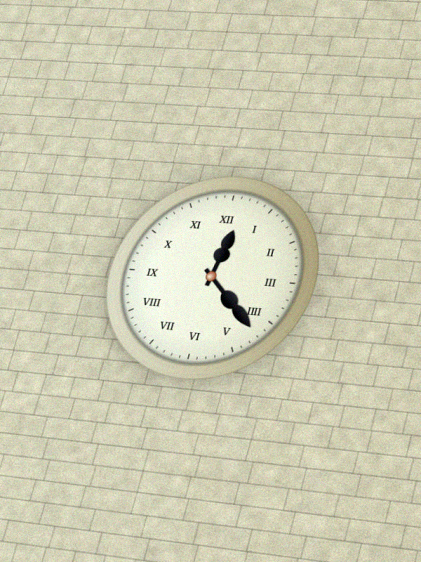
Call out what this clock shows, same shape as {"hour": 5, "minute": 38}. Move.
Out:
{"hour": 12, "minute": 22}
